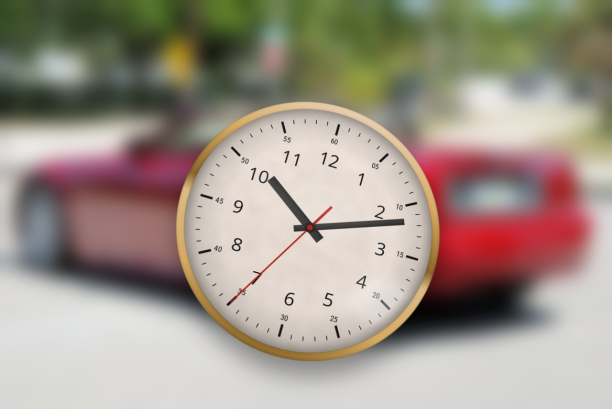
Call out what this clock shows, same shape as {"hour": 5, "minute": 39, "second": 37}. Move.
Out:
{"hour": 10, "minute": 11, "second": 35}
